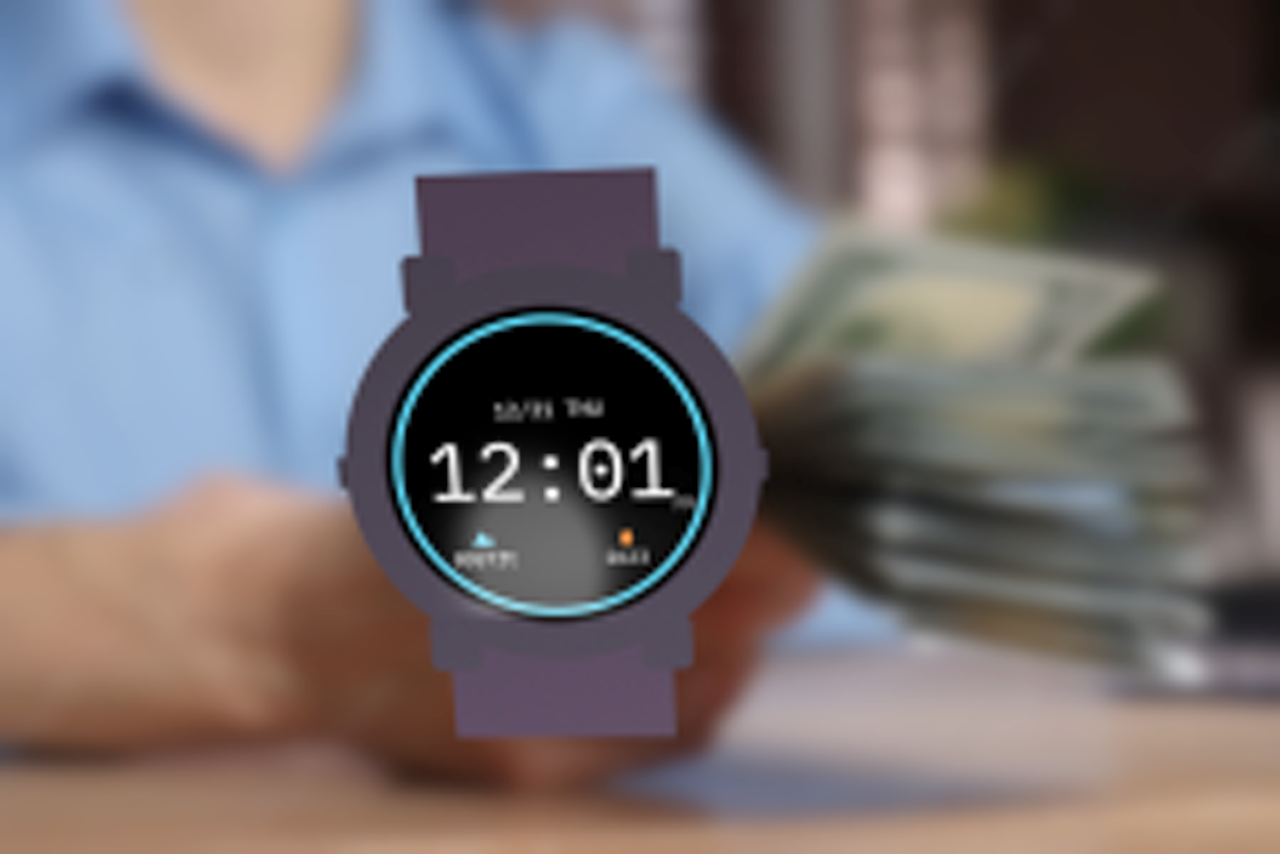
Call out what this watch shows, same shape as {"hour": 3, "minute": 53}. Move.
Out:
{"hour": 12, "minute": 1}
